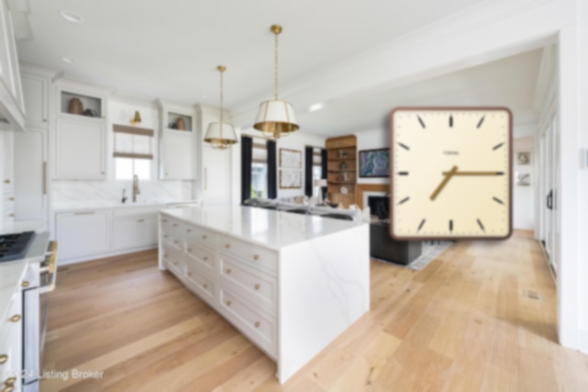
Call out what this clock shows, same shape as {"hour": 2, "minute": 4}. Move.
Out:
{"hour": 7, "minute": 15}
